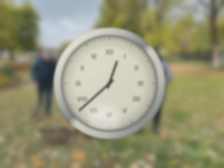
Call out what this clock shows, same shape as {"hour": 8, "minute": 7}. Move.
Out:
{"hour": 12, "minute": 38}
